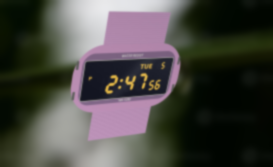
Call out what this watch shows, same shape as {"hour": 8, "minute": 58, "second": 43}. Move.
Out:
{"hour": 2, "minute": 47, "second": 56}
